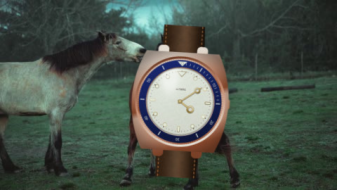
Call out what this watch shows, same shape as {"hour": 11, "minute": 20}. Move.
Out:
{"hour": 4, "minute": 9}
